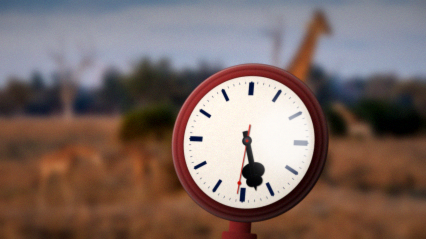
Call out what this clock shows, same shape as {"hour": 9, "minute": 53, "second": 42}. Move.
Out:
{"hour": 5, "minute": 27, "second": 31}
